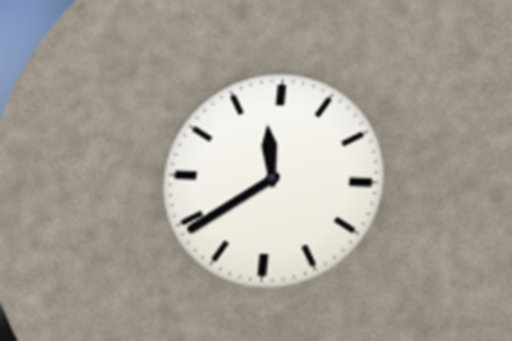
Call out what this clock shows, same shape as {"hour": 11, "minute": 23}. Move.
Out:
{"hour": 11, "minute": 39}
